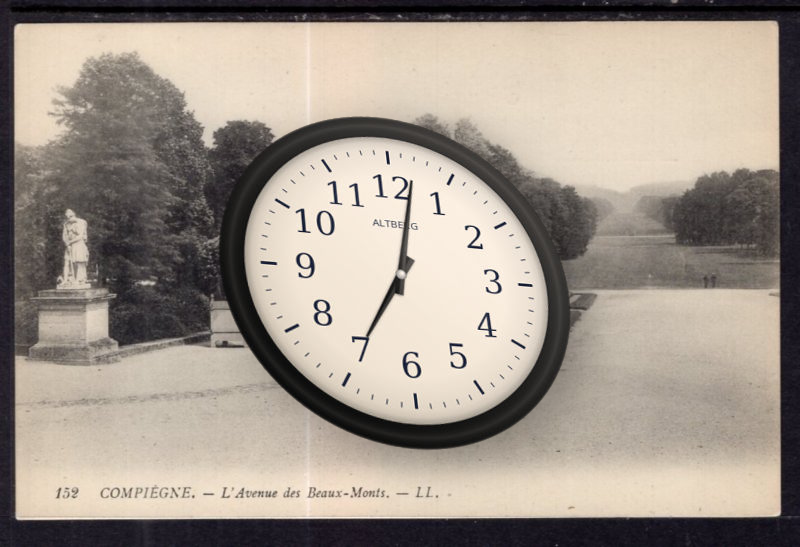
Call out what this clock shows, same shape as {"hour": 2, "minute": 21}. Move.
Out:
{"hour": 7, "minute": 2}
